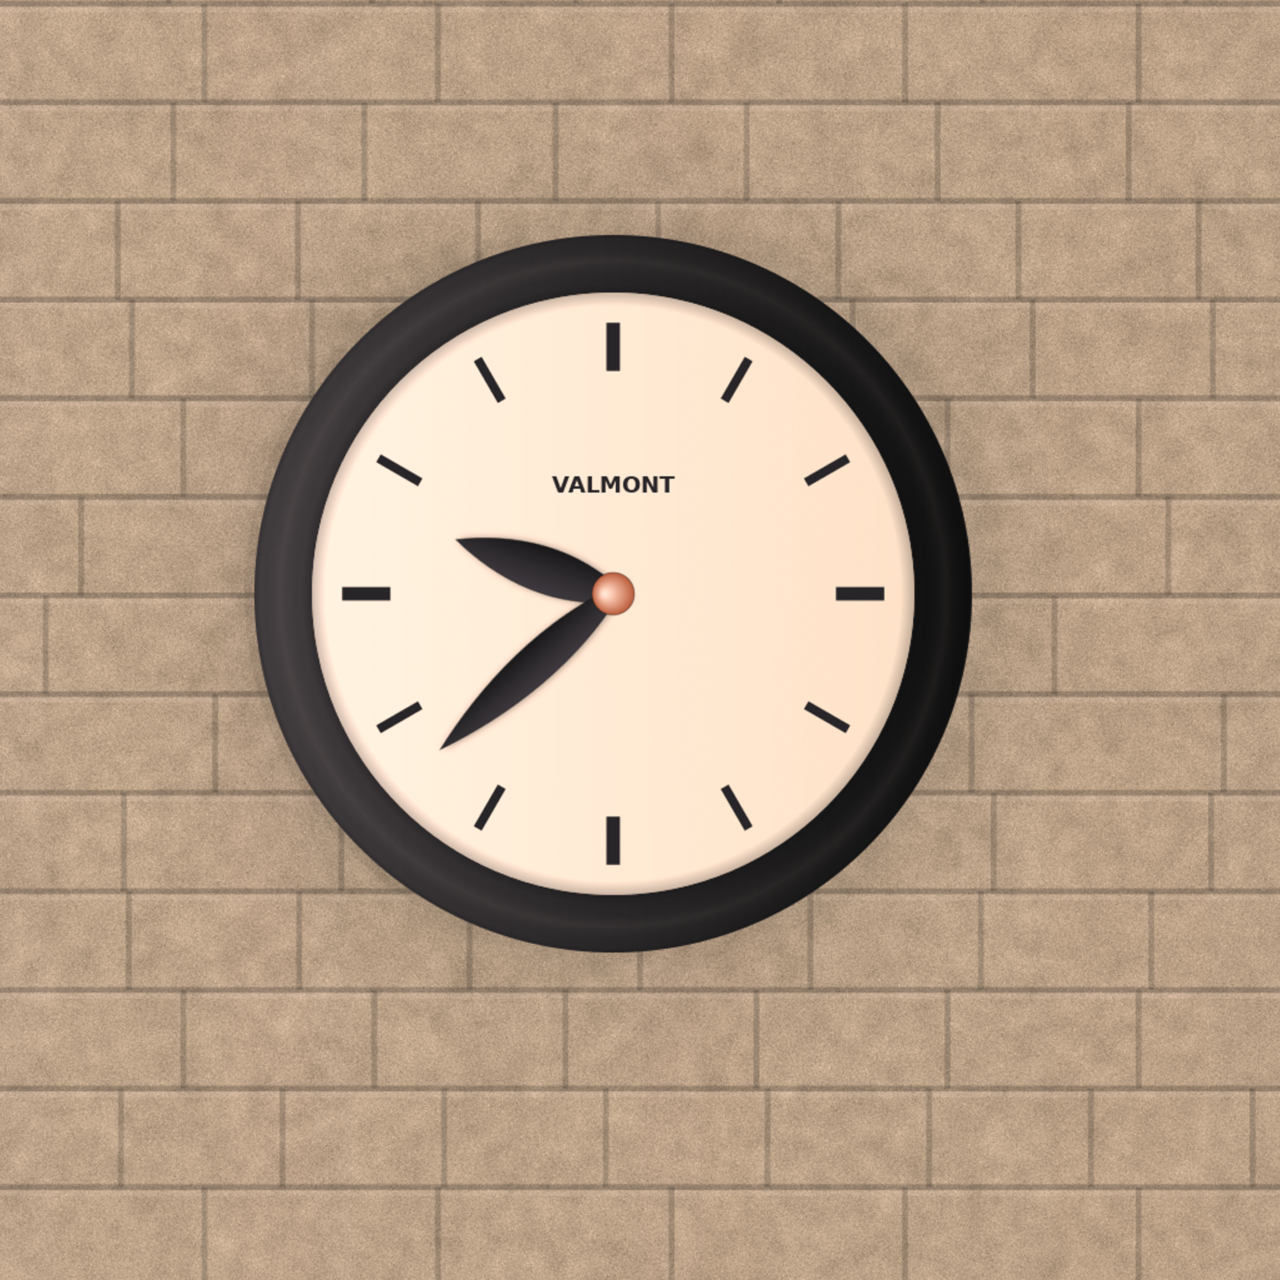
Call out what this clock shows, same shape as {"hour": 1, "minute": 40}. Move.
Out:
{"hour": 9, "minute": 38}
